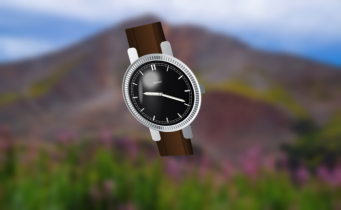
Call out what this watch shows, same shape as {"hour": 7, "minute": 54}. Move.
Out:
{"hour": 9, "minute": 19}
